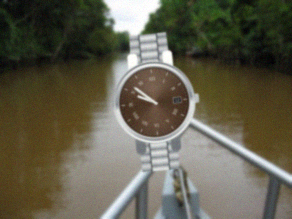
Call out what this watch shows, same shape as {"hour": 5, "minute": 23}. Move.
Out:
{"hour": 9, "minute": 52}
